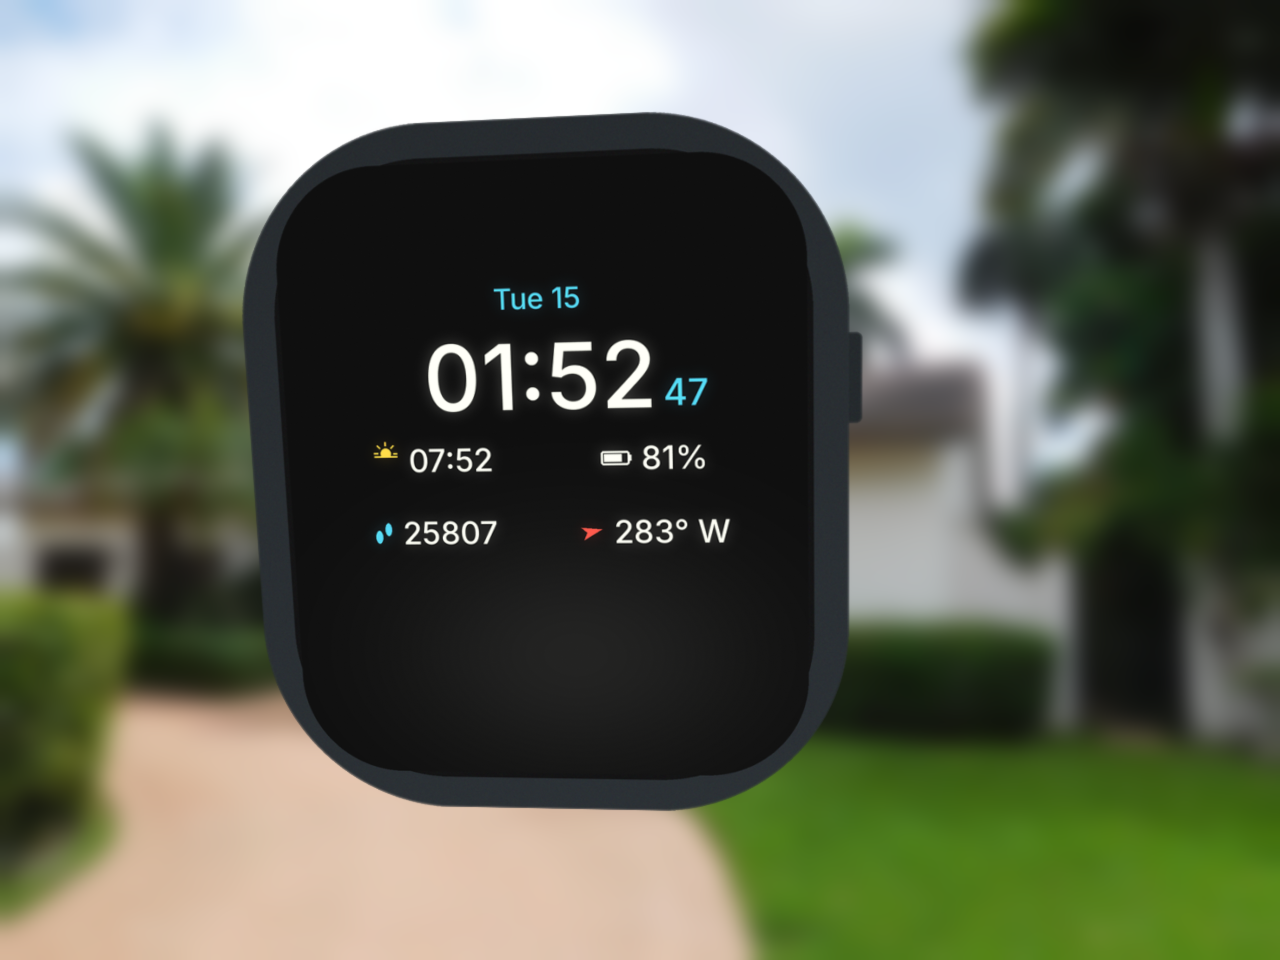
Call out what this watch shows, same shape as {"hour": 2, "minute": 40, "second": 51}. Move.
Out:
{"hour": 1, "minute": 52, "second": 47}
